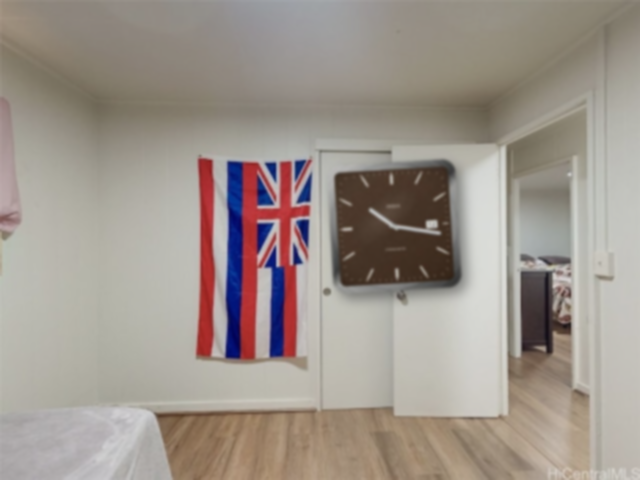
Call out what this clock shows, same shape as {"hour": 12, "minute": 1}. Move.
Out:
{"hour": 10, "minute": 17}
